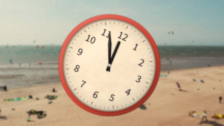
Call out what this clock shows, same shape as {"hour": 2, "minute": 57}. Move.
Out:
{"hour": 11, "minute": 56}
